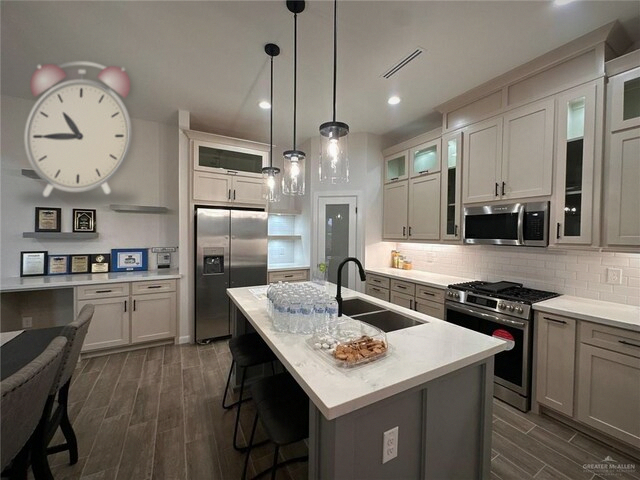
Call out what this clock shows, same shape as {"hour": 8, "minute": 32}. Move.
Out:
{"hour": 10, "minute": 45}
